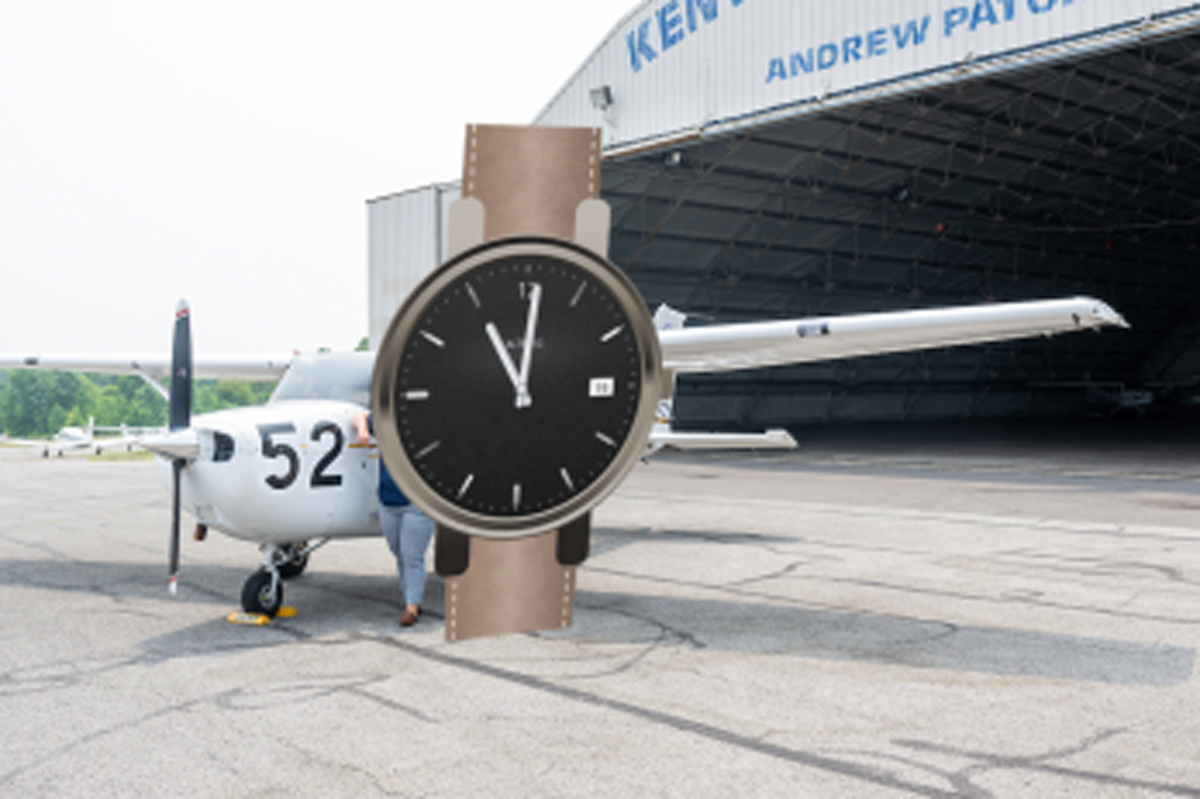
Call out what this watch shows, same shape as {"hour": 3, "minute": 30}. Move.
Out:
{"hour": 11, "minute": 1}
